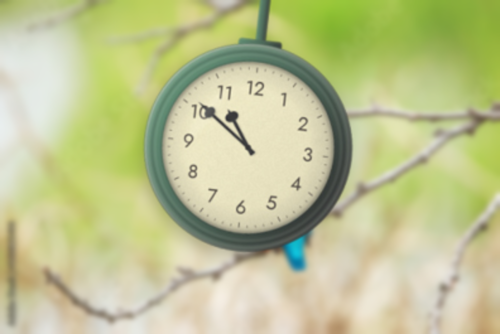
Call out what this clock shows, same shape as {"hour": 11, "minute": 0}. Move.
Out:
{"hour": 10, "minute": 51}
